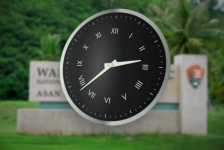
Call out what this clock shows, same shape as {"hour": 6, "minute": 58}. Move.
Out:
{"hour": 2, "minute": 38}
